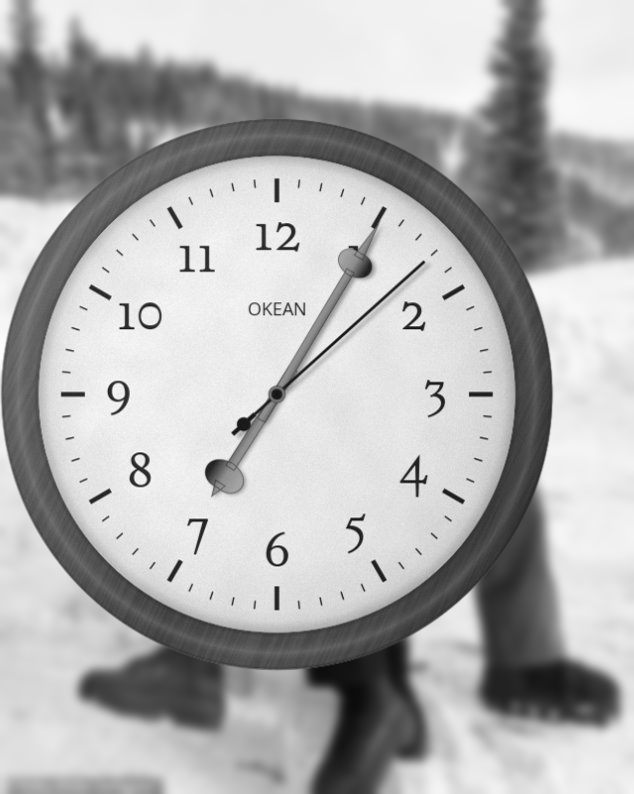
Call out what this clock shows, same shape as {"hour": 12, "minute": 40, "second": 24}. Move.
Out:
{"hour": 7, "minute": 5, "second": 8}
